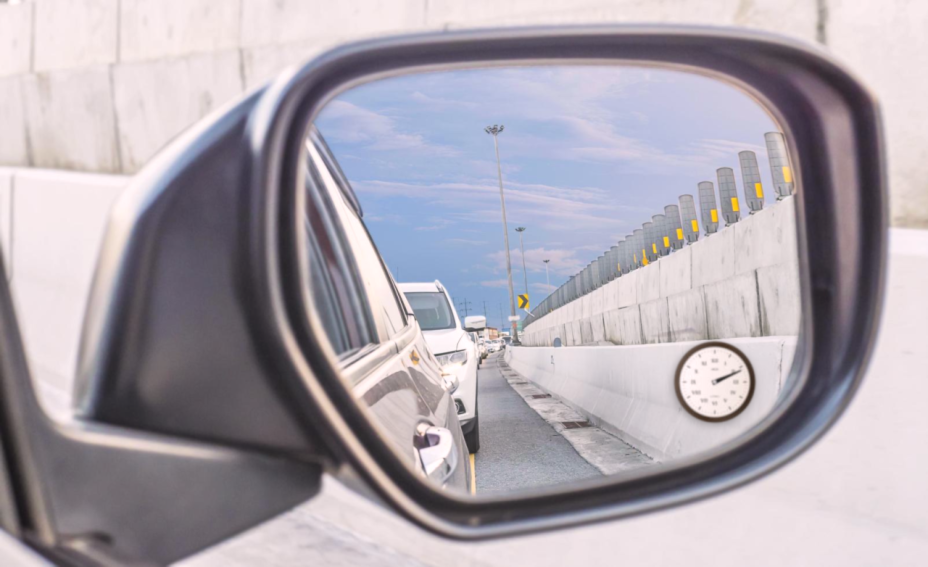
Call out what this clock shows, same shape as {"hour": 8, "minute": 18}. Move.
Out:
{"hour": 2, "minute": 11}
